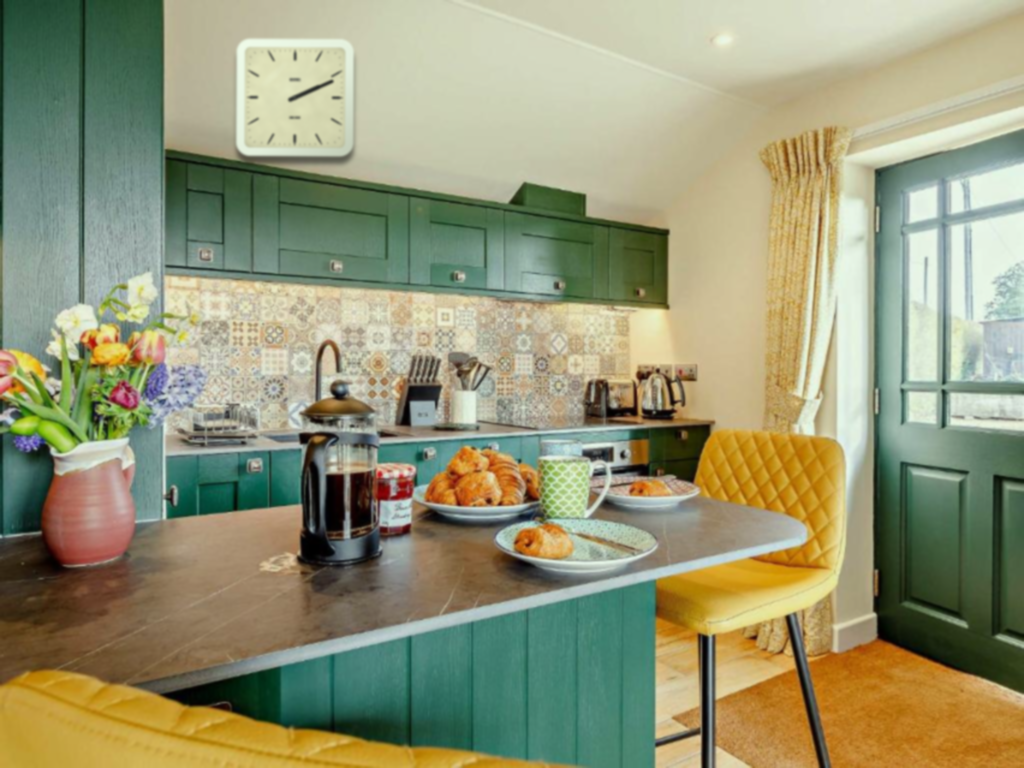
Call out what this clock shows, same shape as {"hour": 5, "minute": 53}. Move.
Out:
{"hour": 2, "minute": 11}
